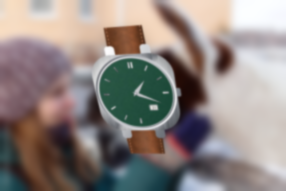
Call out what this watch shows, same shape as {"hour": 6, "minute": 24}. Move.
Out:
{"hour": 1, "minute": 19}
